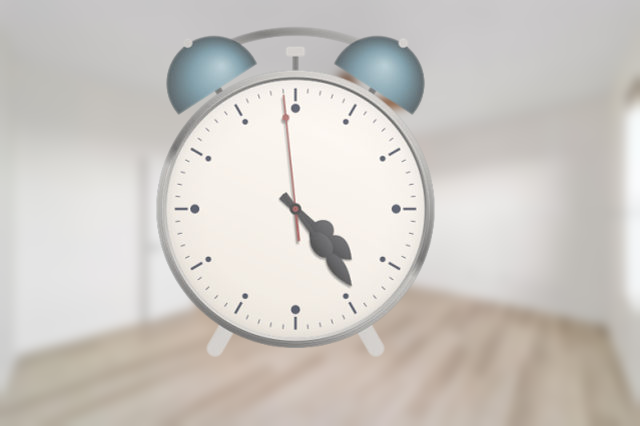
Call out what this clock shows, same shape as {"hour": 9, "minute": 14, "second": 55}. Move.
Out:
{"hour": 4, "minute": 23, "second": 59}
